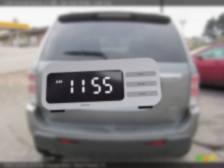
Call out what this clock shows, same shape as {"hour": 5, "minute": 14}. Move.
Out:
{"hour": 11, "minute": 55}
